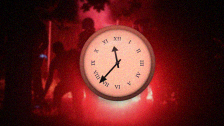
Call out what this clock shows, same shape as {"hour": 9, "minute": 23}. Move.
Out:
{"hour": 11, "minute": 37}
